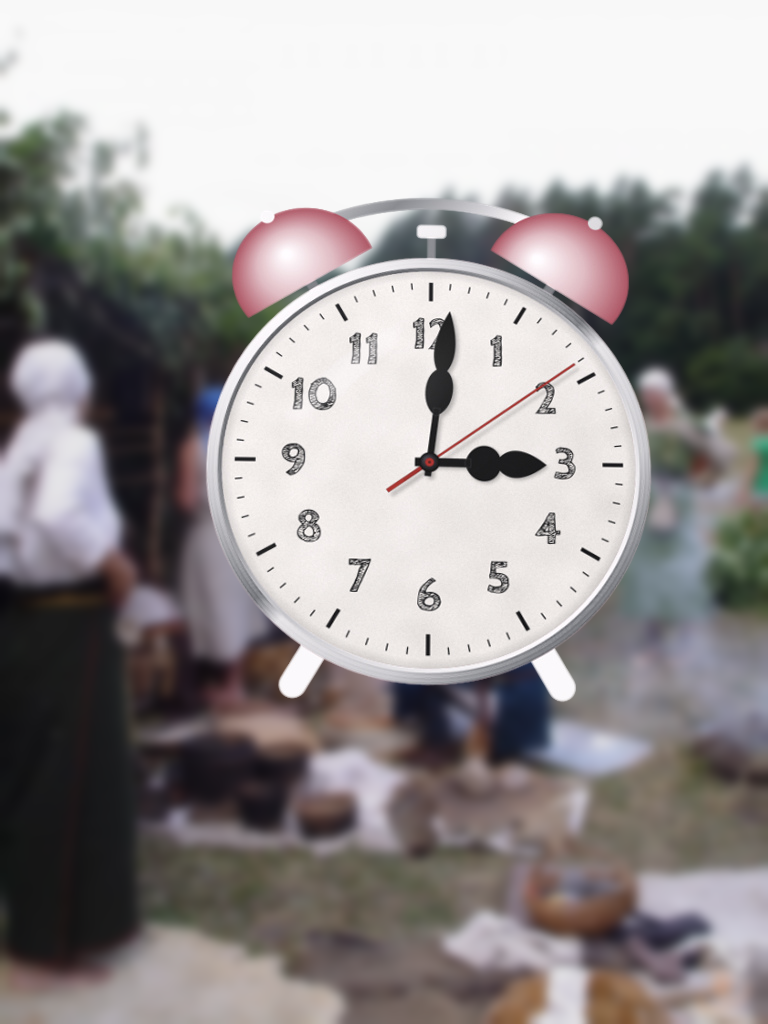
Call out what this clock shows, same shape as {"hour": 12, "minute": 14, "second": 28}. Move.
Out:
{"hour": 3, "minute": 1, "second": 9}
